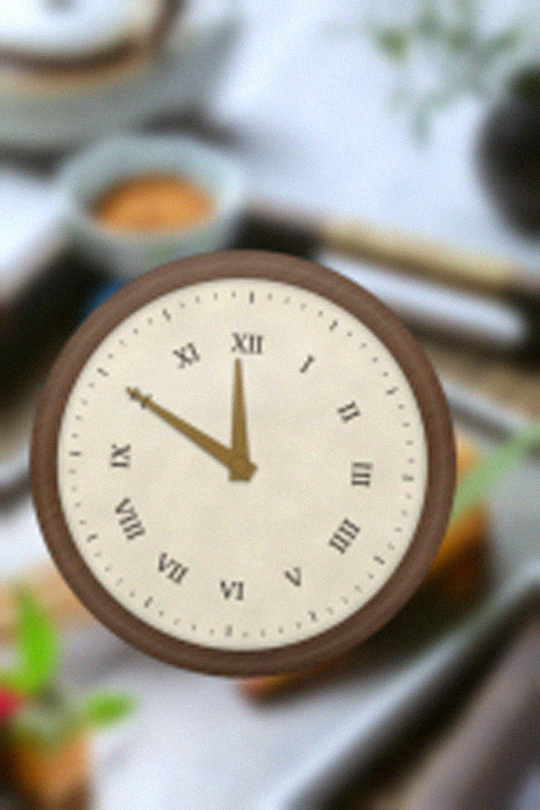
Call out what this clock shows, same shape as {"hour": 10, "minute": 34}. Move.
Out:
{"hour": 11, "minute": 50}
